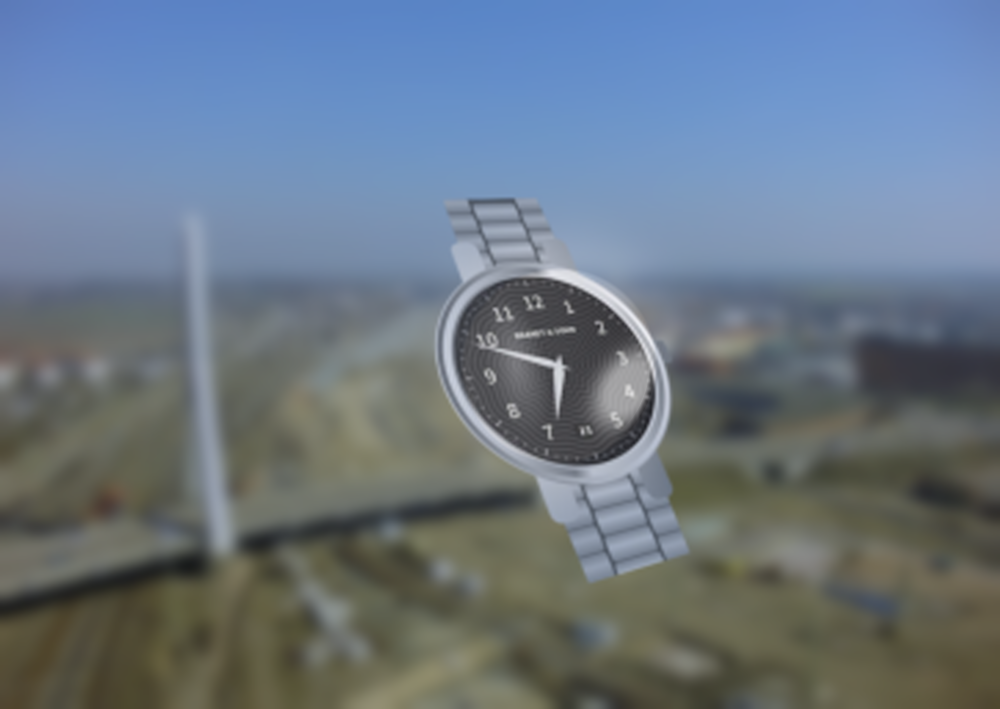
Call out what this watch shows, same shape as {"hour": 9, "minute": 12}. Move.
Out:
{"hour": 6, "minute": 49}
